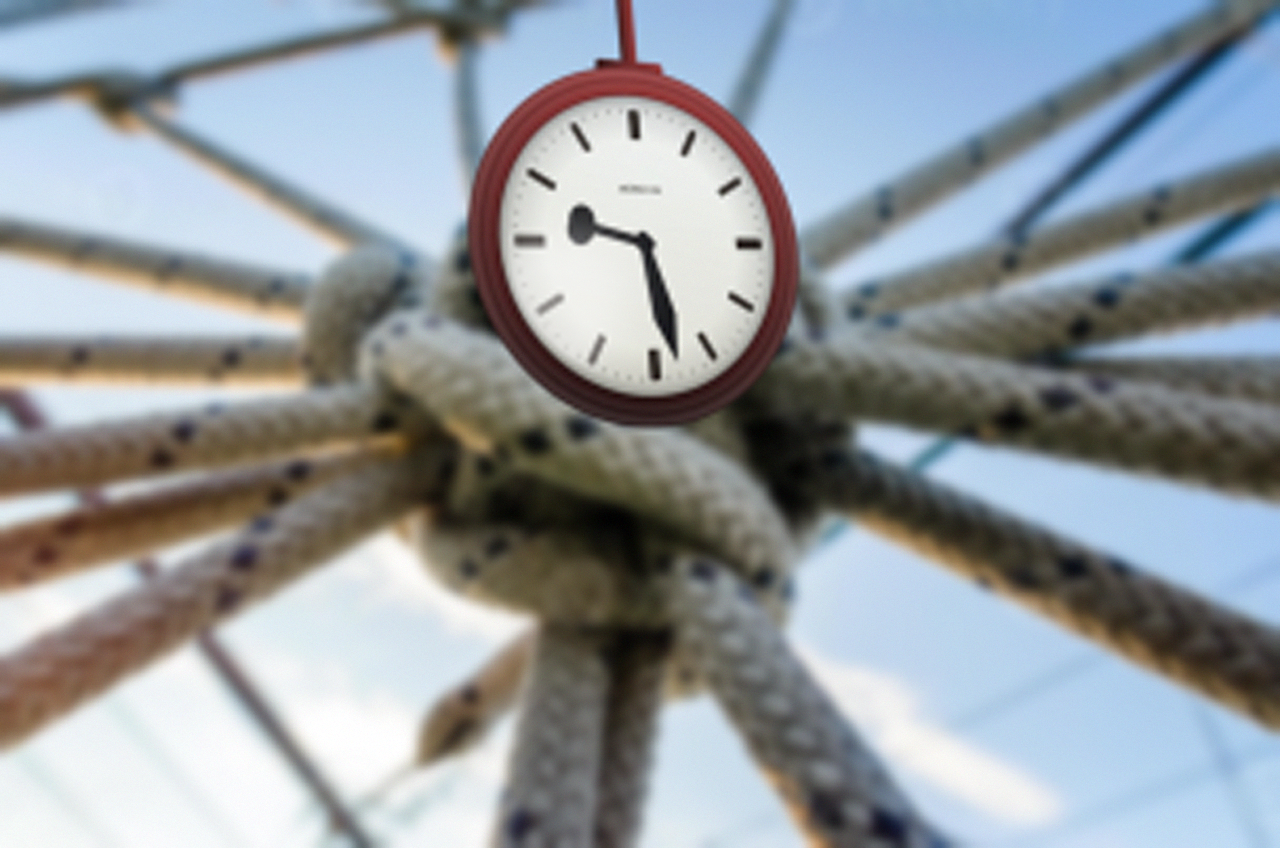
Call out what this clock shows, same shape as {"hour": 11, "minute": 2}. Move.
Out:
{"hour": 9, "minute": 28}
